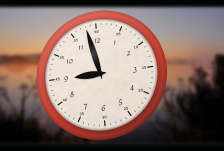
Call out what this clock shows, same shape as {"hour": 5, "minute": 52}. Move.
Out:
{"hour": 8, "minute": 58}
